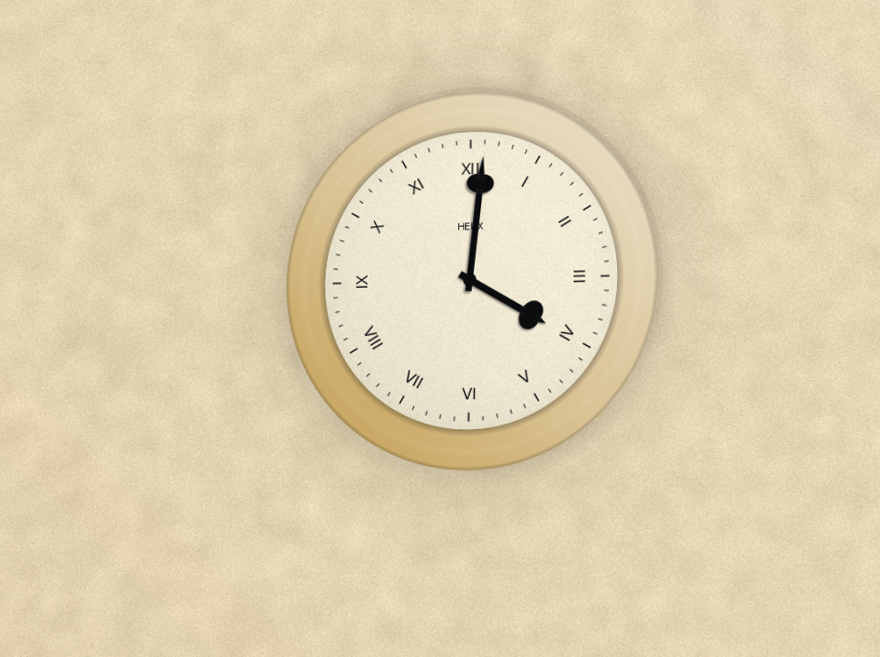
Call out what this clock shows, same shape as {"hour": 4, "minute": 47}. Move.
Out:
{"hour": 4, "minute": 1}
